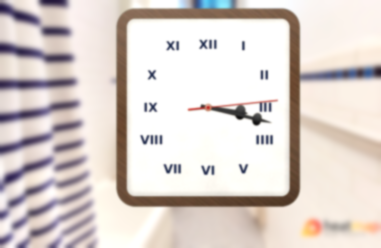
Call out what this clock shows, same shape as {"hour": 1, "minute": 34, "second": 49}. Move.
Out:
{"hour": 3, "minute": 17, "second": 14}
